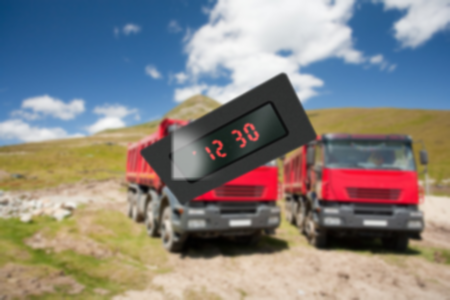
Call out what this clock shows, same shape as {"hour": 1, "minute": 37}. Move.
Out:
{"hour": 12, "minute": 30}
